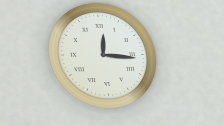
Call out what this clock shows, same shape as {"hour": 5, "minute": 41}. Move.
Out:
{"hour": 12, "minute": 16}
